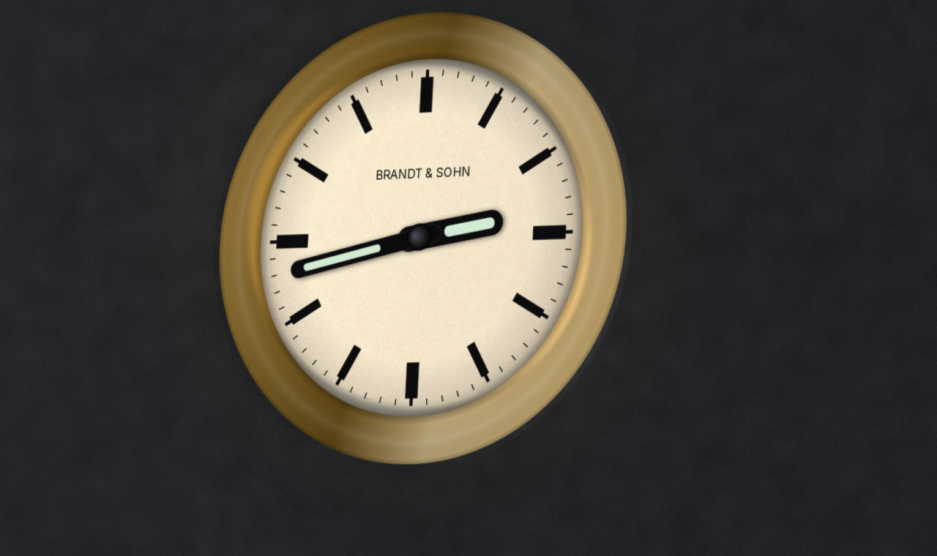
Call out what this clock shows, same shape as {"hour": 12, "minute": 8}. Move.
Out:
{"hour": 2, "minute": 43}
